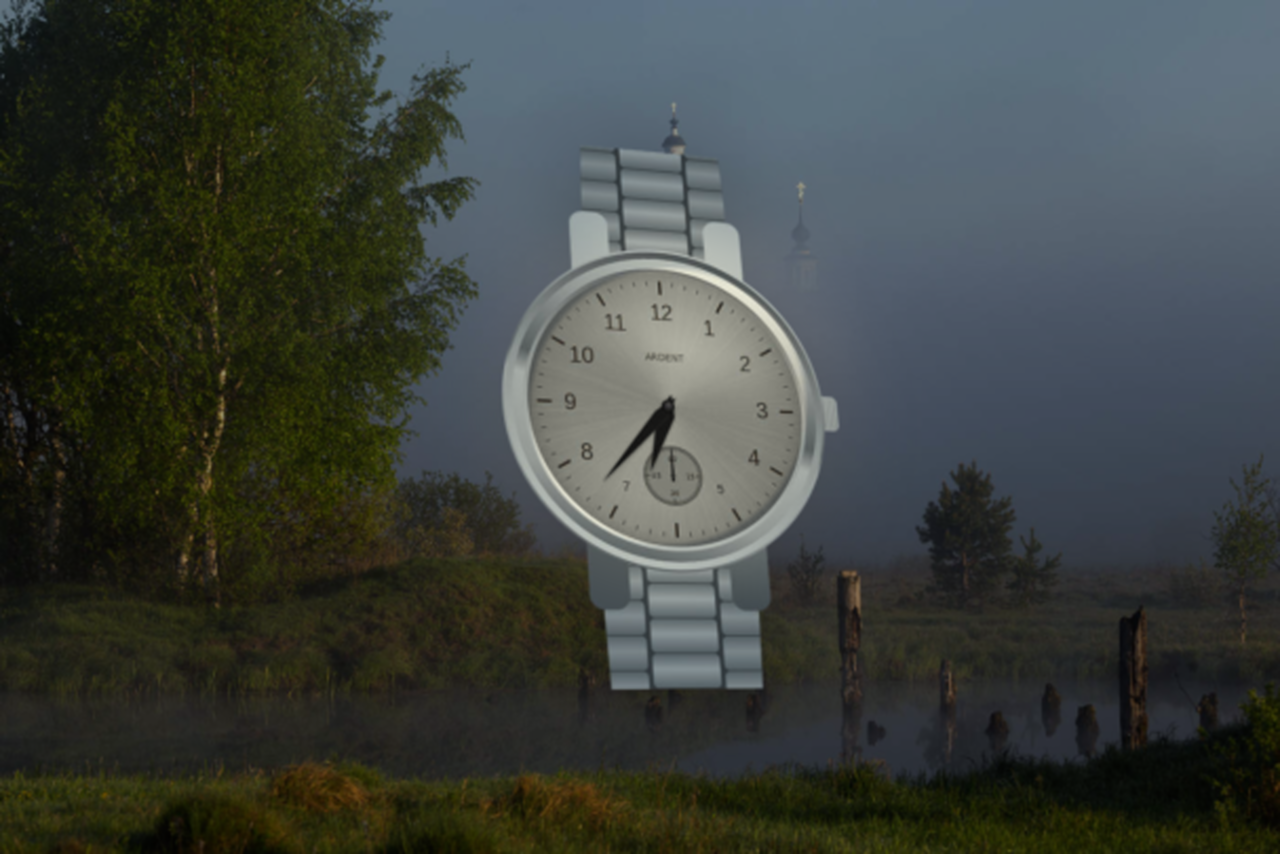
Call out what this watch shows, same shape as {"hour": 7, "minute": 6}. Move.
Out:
{"hour": 6, "minute": 37}
